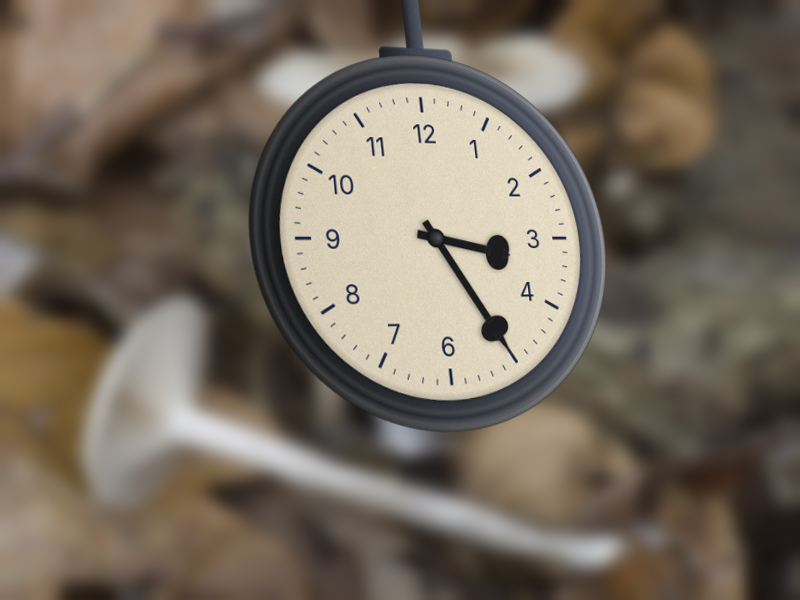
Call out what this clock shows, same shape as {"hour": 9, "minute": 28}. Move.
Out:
{"hour": 3, "minute": 25}
